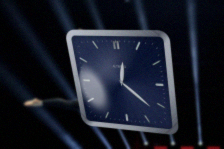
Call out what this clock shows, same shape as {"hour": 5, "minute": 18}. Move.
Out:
{"hour": 12, "minute": 22}
